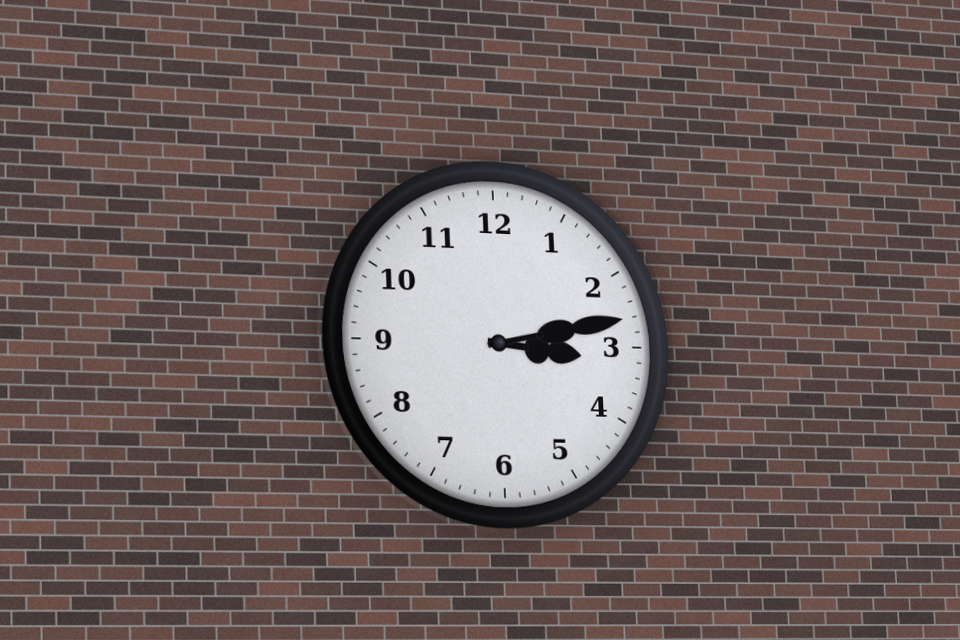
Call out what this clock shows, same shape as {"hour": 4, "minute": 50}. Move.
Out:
{"hour": 3, "minute": 13}
